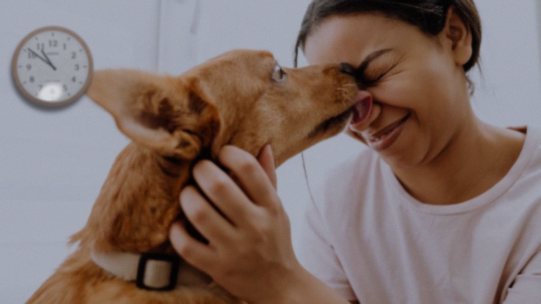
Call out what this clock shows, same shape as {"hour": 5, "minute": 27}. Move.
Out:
{"hour": 10, "minute": 51}
